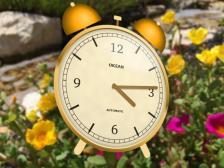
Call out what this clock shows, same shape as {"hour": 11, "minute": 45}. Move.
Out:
{"hour": 4, "minute": 14}
